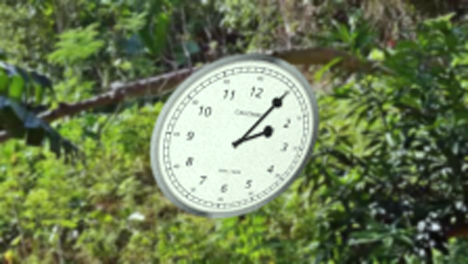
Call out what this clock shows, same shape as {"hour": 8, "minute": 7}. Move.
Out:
{"hour": 2, "minute": 5}
